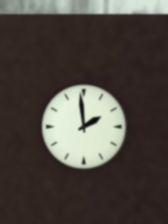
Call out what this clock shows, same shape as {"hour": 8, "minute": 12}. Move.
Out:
{"hour": 1, "minute": 59}
